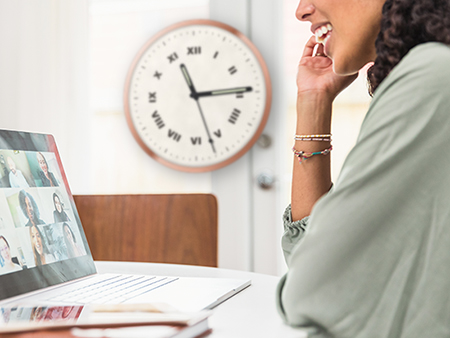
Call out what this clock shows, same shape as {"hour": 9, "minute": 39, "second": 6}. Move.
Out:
{"hour": 11, "minute": 14, "second": 27}
